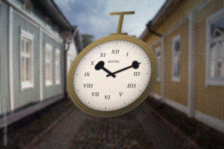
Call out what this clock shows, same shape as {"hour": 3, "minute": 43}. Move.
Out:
{"hour": 10, "minute": 11}
